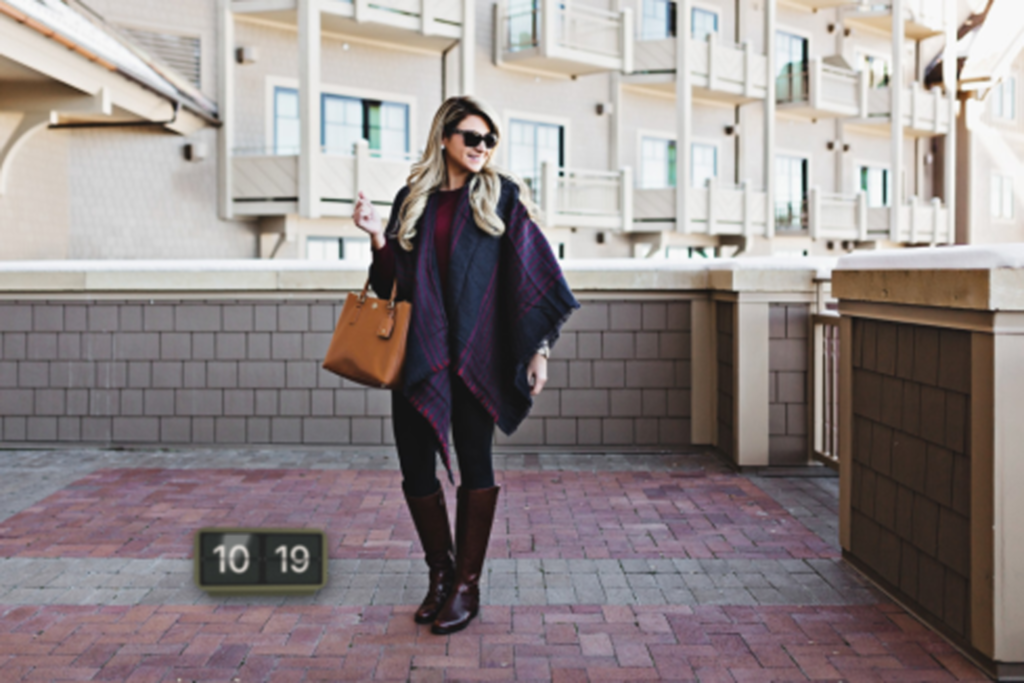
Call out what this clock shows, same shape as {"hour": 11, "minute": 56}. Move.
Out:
{"hour": 10, "minute": 19}
